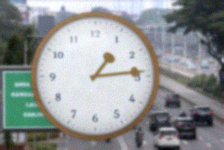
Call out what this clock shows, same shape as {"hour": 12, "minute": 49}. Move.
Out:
{"hour": 1, "minute": 14}
